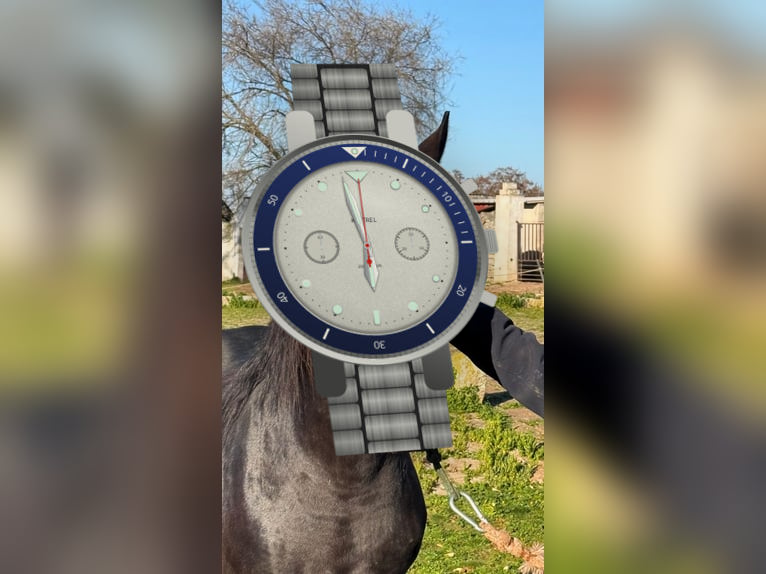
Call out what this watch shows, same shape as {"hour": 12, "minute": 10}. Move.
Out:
{"hour": 5, "minute": 58}
